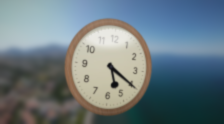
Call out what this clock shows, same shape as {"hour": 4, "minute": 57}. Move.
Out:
{"hour": 5, "minute": 20}
